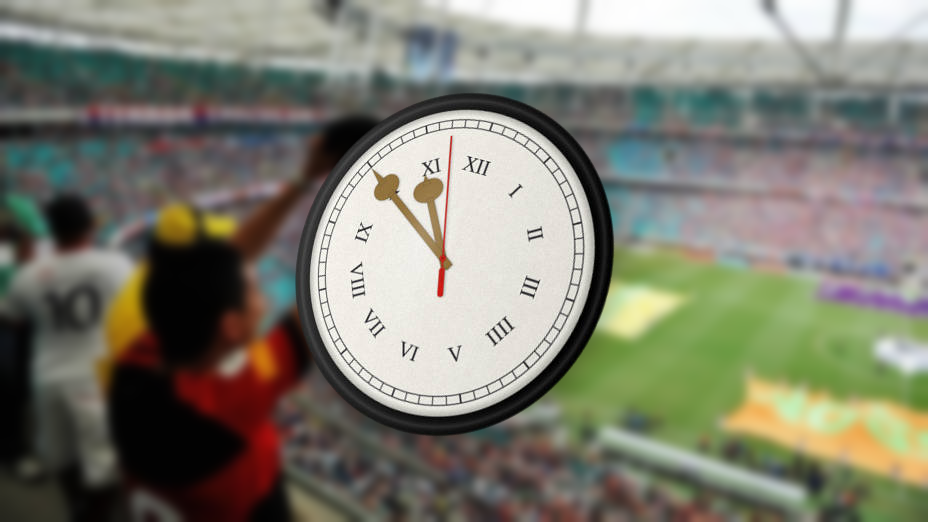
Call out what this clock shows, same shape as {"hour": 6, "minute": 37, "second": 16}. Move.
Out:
{"hour": 10, "minute": 49, "second": 57}
